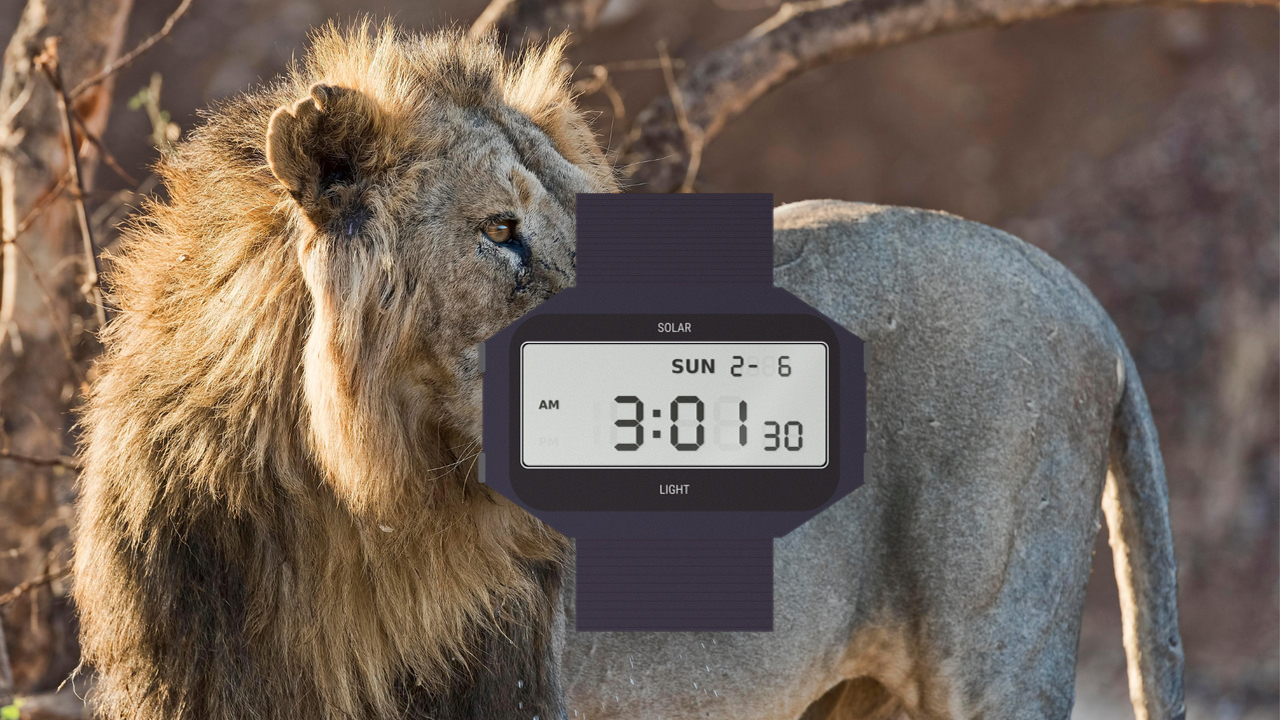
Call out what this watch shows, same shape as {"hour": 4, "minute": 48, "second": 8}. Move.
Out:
{"hour": 3, "minute": 1, "second": 30}
